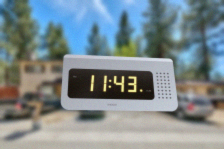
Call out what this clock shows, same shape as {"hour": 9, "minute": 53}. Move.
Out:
{"hour": 11, "minute": 43}
